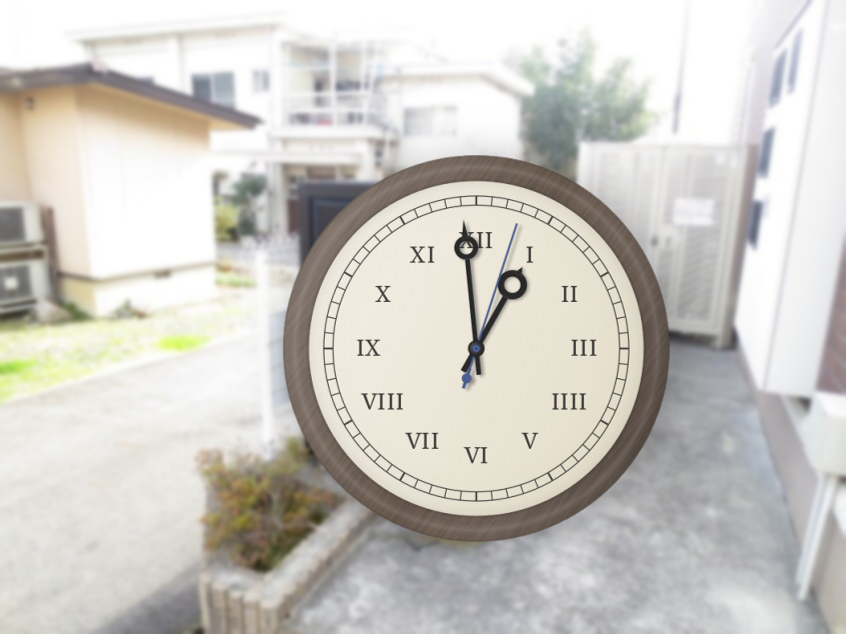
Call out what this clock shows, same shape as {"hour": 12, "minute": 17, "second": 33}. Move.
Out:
{"hour": 12, "minute": 59, "second": 3}
